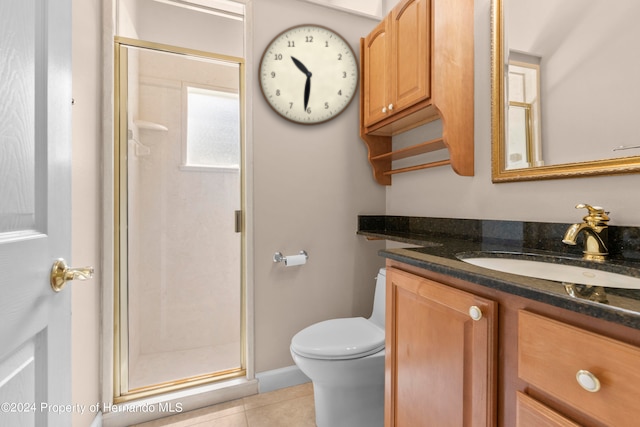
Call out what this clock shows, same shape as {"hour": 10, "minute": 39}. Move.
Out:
{"hour": 10, "minute": 31}
